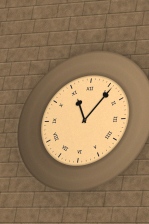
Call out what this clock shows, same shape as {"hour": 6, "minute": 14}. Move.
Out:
{"hour": 11, "minute": 6}
